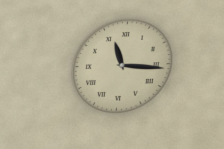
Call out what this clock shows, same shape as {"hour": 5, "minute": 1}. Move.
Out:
{"hour": 11, "minute": 16}
